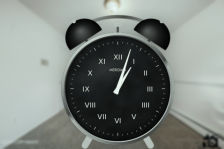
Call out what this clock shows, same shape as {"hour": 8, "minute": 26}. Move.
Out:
{"hour": 1, "minute": 3}
